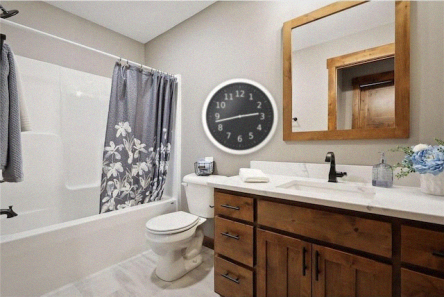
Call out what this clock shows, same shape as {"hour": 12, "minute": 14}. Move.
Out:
{"hour": 2, "minute": 43}
